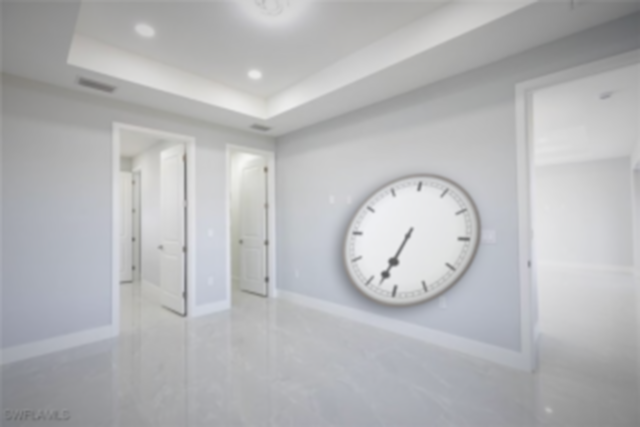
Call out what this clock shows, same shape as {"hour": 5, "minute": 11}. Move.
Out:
{"hour": 6, "minute": 33}
